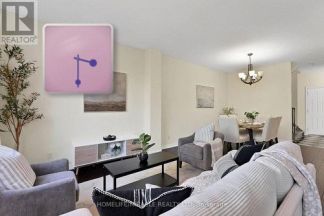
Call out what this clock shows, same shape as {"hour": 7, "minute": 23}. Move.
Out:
{"hour": 3, "minute": 30}
